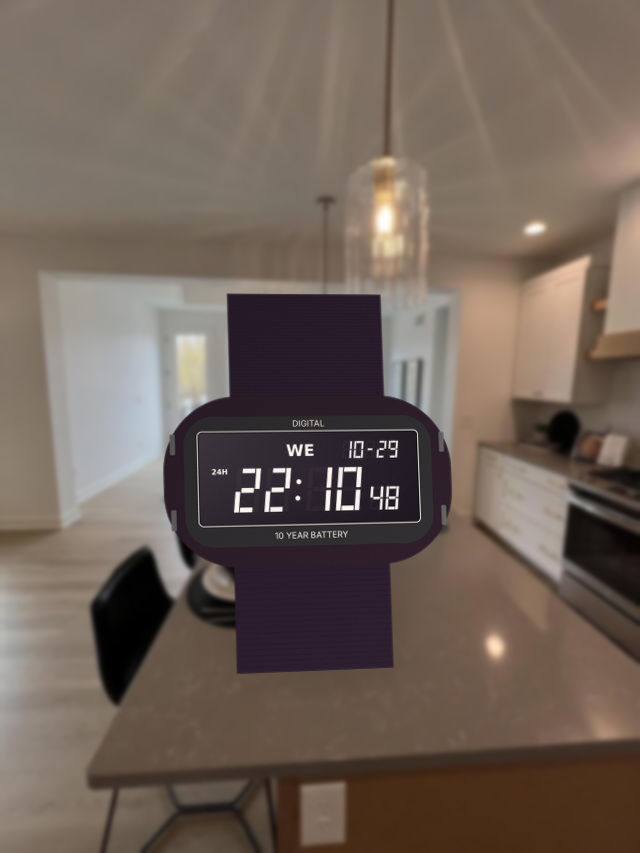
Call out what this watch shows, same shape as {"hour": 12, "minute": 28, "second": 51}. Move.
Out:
{"hour": 22, "minute": 10, "second": 48}
